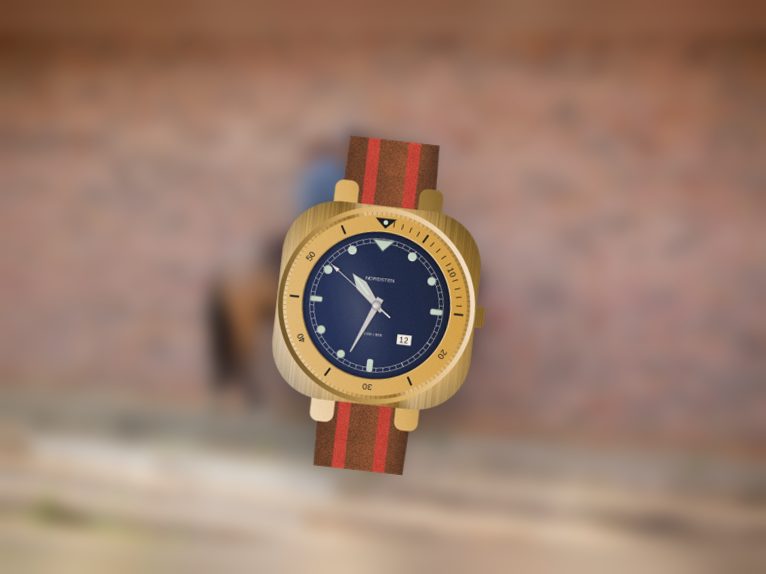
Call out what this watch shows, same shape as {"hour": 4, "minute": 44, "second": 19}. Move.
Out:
{"hour": 10, "minute": 33, "second": 51}
